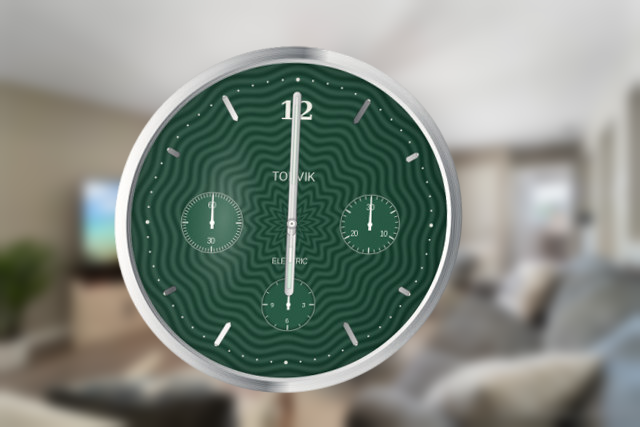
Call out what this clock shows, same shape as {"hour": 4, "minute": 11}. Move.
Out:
{"hour": 6, "minute": 0}
